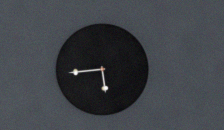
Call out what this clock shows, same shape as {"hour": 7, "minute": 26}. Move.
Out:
{"hour": 5, "minute": 44}
